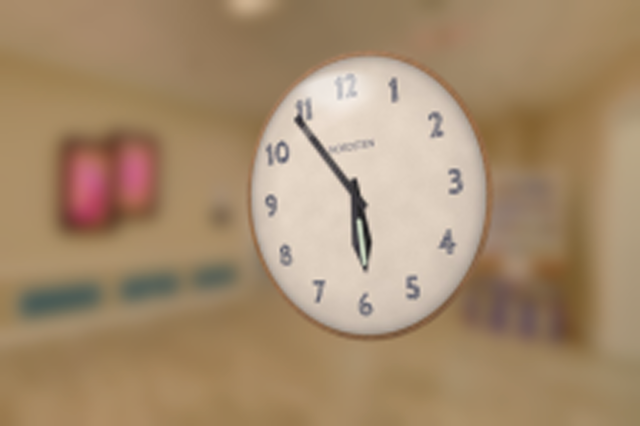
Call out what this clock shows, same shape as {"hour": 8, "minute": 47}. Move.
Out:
{"hour": 5, "minute": 54}
